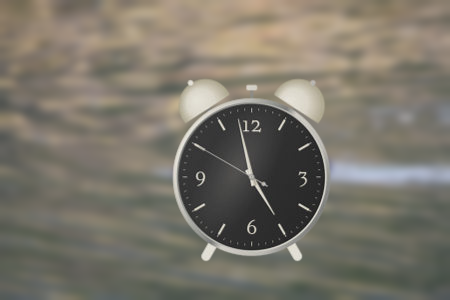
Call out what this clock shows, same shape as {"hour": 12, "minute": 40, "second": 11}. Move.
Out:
{"hour": 4, "minute": 57, "second": 50}
